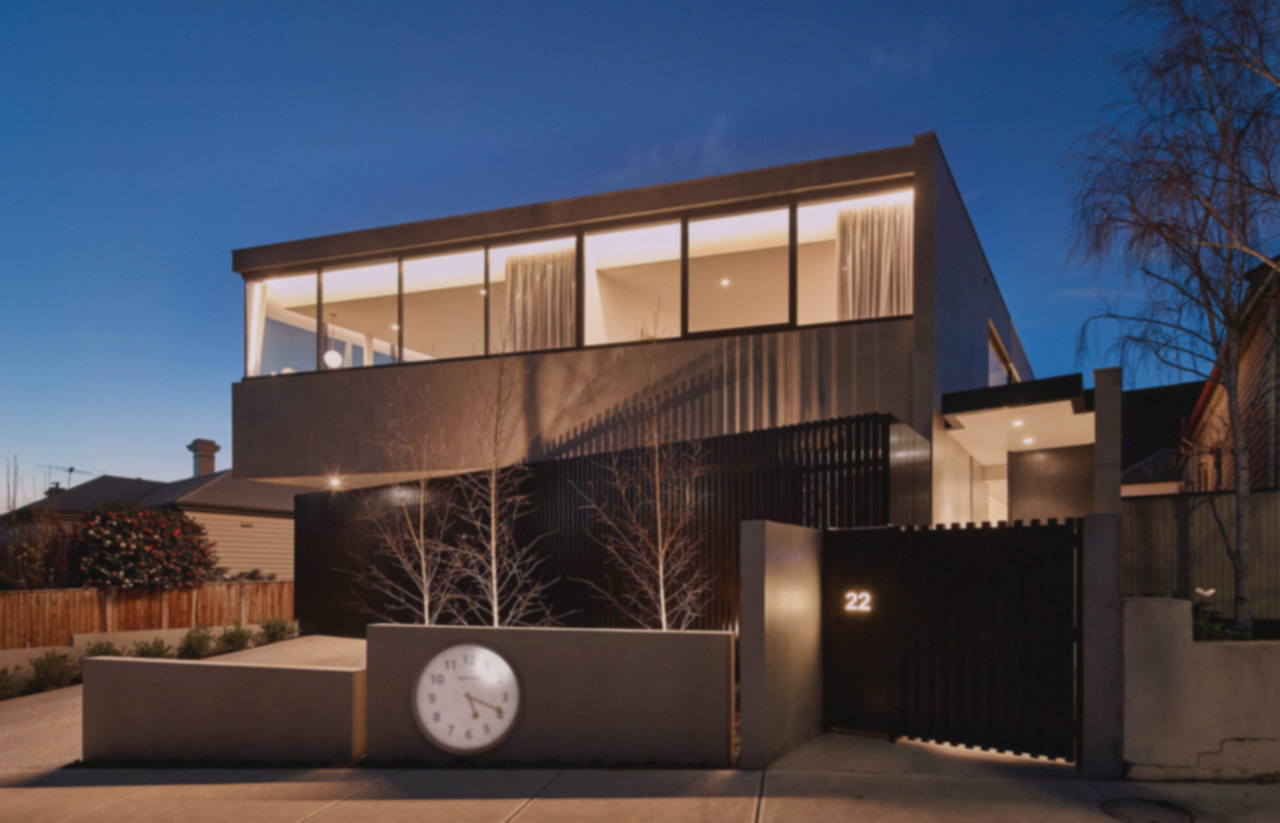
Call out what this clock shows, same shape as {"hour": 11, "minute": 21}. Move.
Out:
{"hour": 5, "minute": 19}
